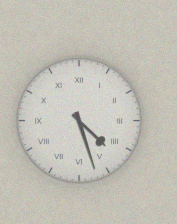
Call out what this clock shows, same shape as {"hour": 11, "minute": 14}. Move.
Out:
{"hour": 4, "minute": 27}
